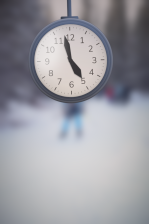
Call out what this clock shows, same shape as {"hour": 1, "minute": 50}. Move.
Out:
{"hour": 4, "minute": 58}
